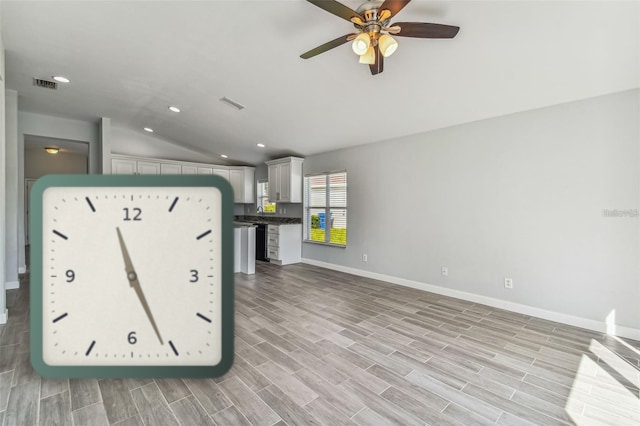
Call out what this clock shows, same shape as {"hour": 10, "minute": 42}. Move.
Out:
{"hour": 11, "minute": 26}
